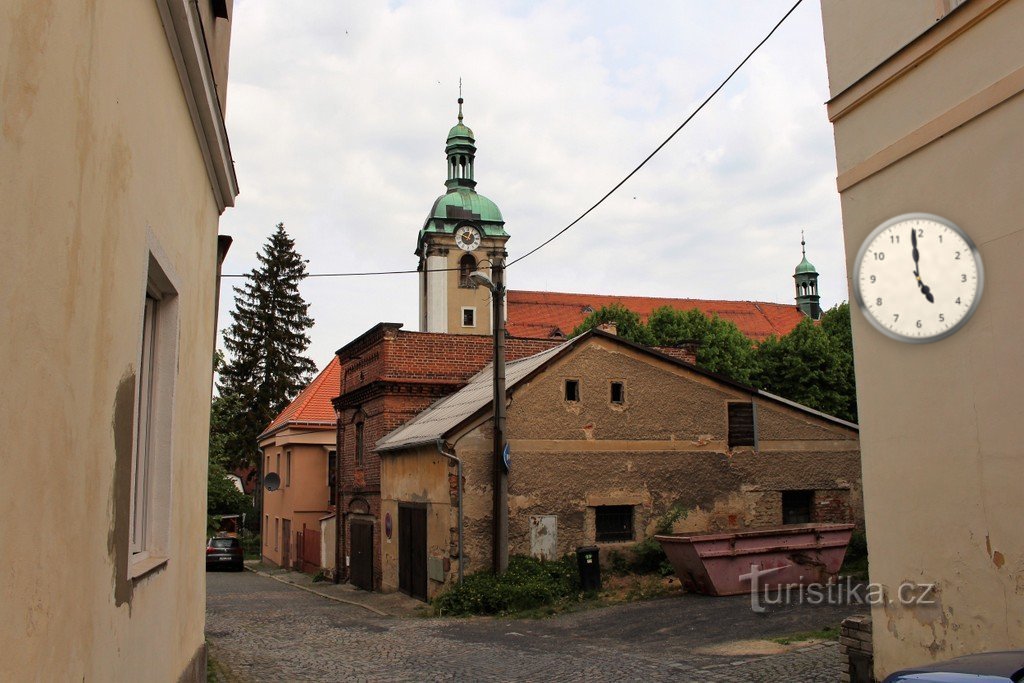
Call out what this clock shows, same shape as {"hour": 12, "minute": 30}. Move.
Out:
{"hour": 4, "minute": 59}
